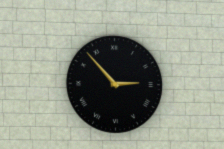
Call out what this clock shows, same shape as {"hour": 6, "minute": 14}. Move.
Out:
{"hour": 2, "minute": 53}
